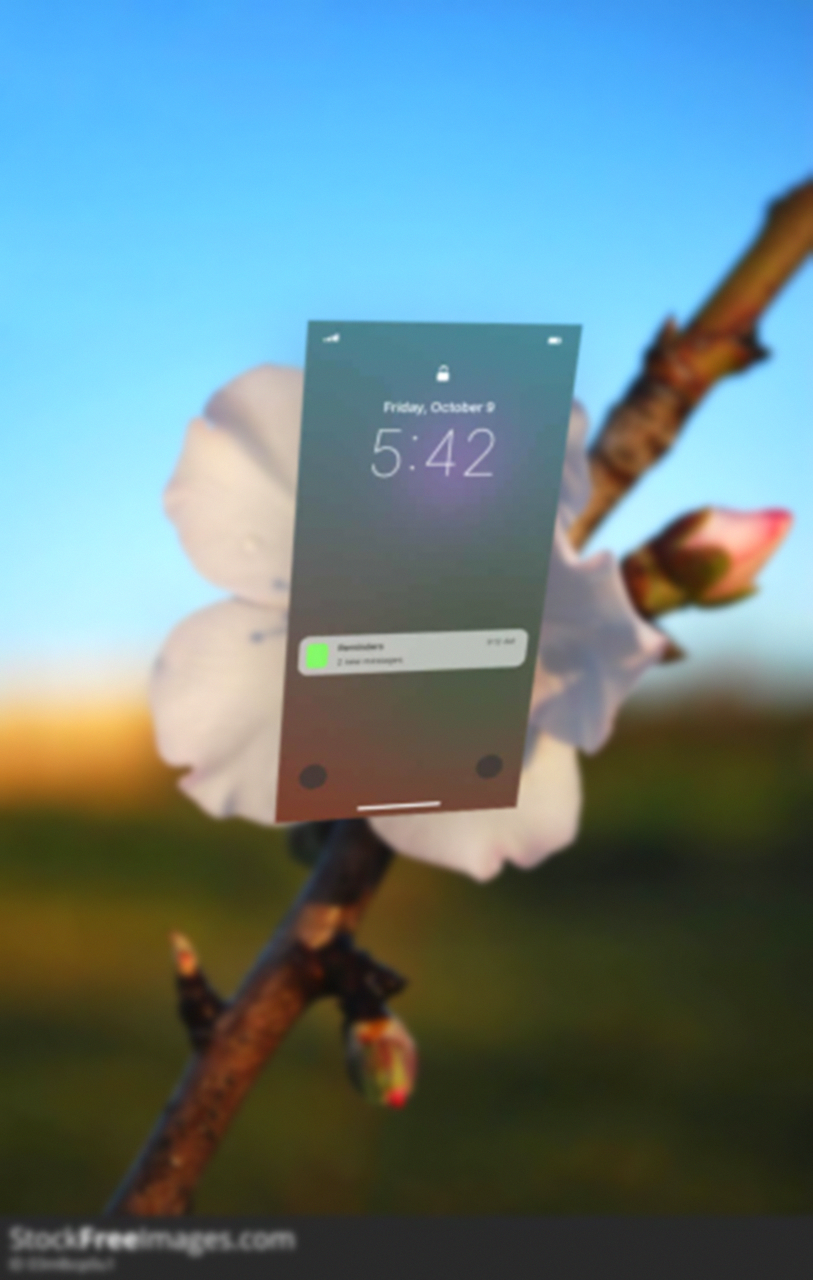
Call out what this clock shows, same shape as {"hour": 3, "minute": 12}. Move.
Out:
{"hour": 5, "minute": 42}
